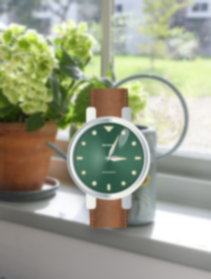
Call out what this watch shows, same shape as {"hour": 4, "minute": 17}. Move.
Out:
{"hour": 3, "minute": 4}
